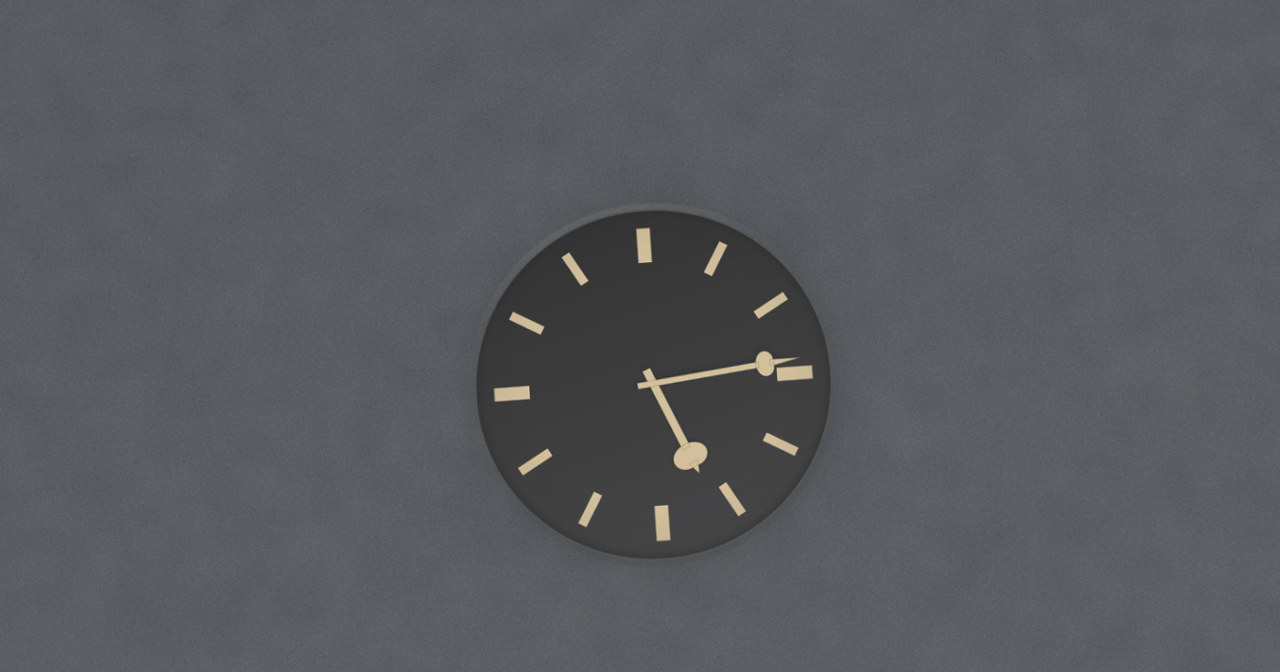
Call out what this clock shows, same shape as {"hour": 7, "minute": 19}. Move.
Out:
{"hour": 5, "minute": 14}
